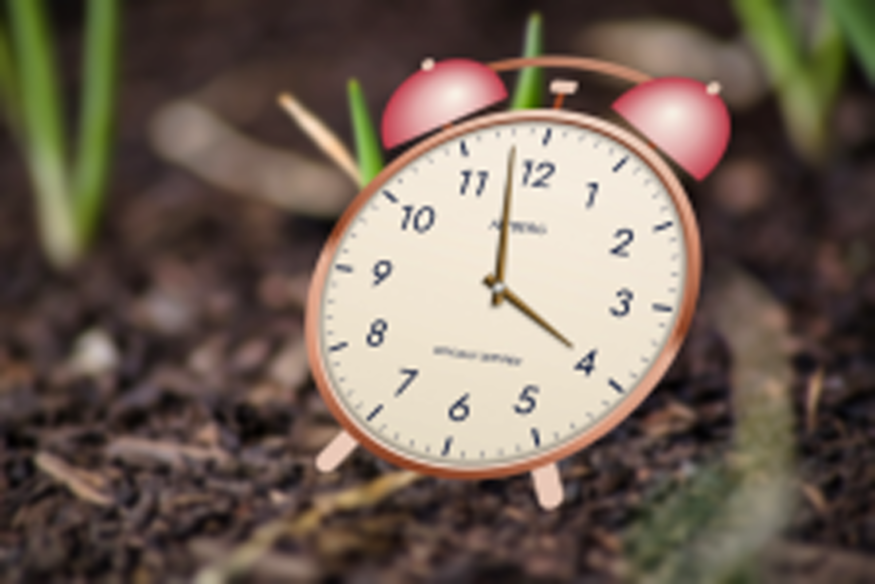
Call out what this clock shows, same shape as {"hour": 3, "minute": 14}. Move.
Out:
{"hour": 3, "minute": 58}
